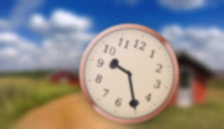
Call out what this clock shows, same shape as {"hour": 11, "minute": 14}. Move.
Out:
{"hour": 9, "minute": 25}
